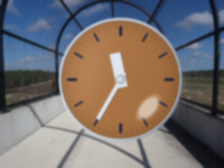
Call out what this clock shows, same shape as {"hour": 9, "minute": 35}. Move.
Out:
{"hour": 11, "minute": 35}
